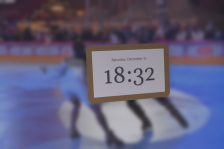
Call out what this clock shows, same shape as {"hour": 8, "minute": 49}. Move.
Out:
{"hour": 18, "minute": 32}
